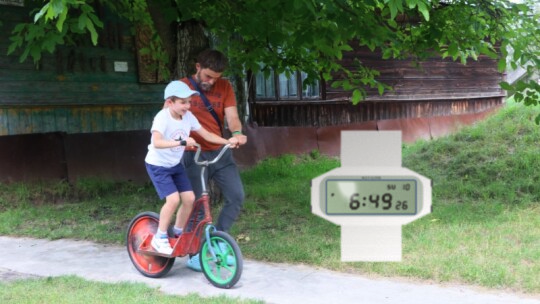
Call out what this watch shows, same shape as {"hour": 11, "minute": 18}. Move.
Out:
{"hour": 6, "minute": 49}
